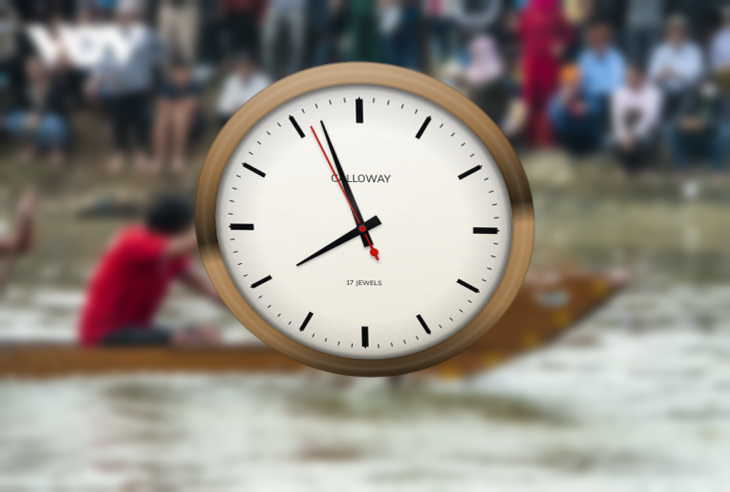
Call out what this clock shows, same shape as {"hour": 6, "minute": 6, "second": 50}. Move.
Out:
{"hour": 7, "minute": 56, "second": 56}
